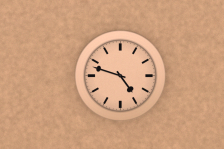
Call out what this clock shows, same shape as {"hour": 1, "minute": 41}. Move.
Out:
{"hour": 4, "minute": 48}
